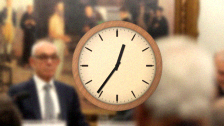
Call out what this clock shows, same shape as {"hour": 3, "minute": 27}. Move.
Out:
{"hour": 12, "minute": 36}
